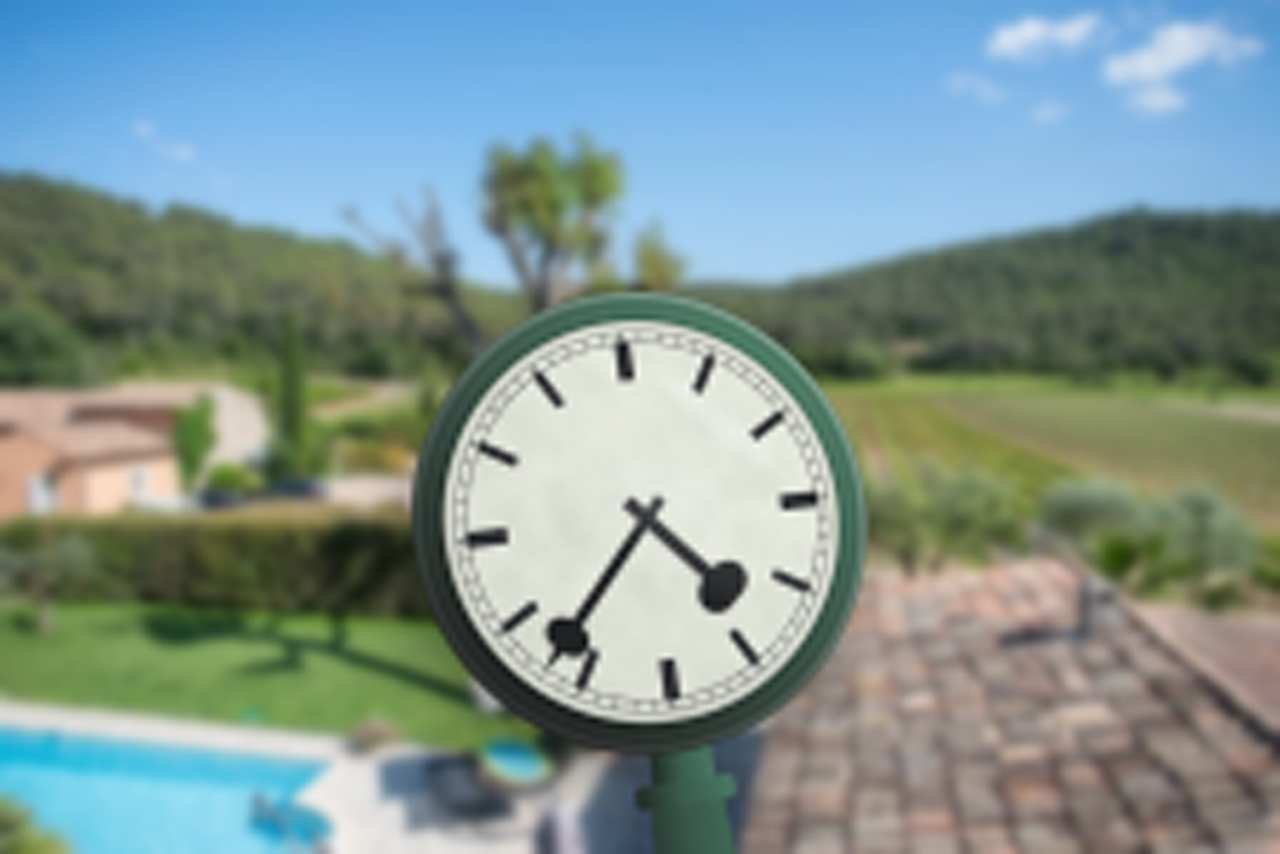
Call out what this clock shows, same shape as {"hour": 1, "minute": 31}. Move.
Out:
{"hour": 4, "minute": 37}
